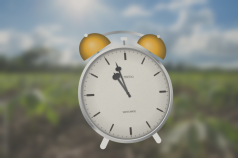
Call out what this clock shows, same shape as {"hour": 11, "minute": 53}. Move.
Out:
{"hour": 10, "minute": 57}
